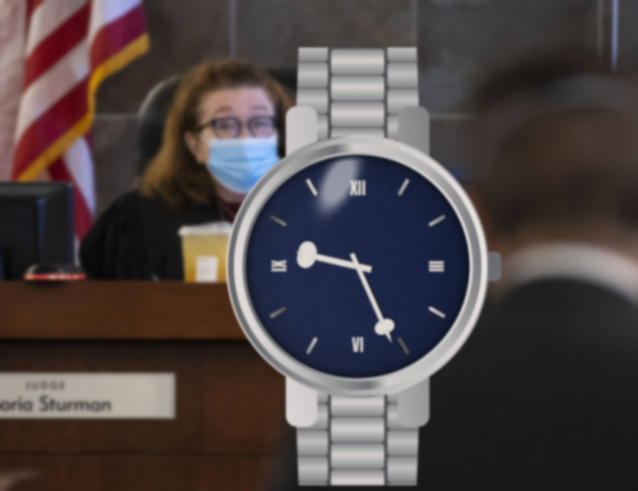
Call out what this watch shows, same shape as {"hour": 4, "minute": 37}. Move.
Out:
{"hour": 9, "minute": 26}
